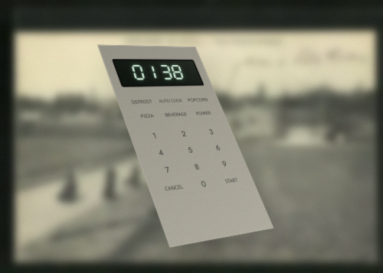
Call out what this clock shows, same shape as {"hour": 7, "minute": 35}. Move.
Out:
{"hour": 1, "minute": 38}
